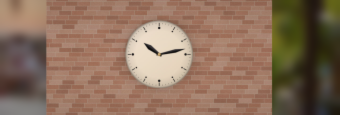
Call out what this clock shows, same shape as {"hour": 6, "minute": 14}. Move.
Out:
{"hour": 10, "minute": 13}
